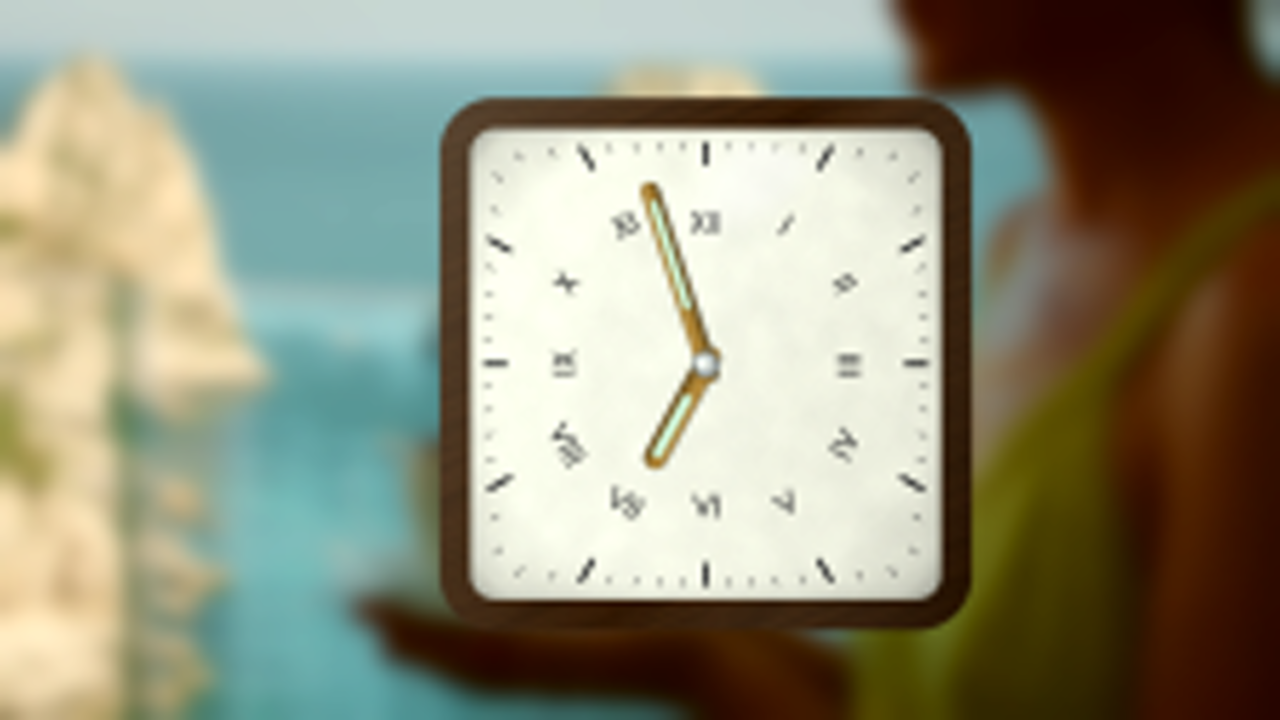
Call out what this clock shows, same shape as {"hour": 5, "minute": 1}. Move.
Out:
{"hour": 6, "minute": 57}
